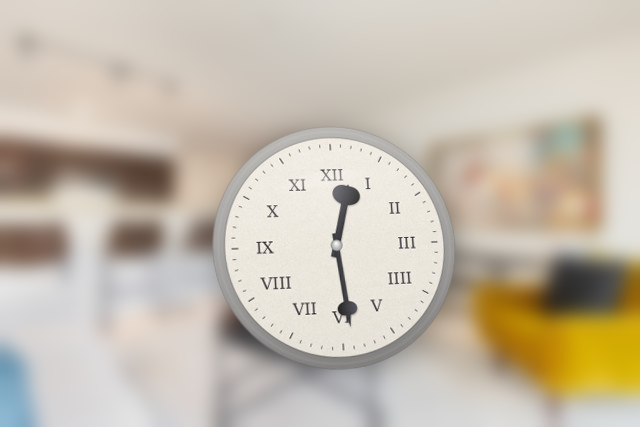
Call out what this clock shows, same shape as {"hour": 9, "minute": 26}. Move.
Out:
{"hour": 12, "minute": 29}
